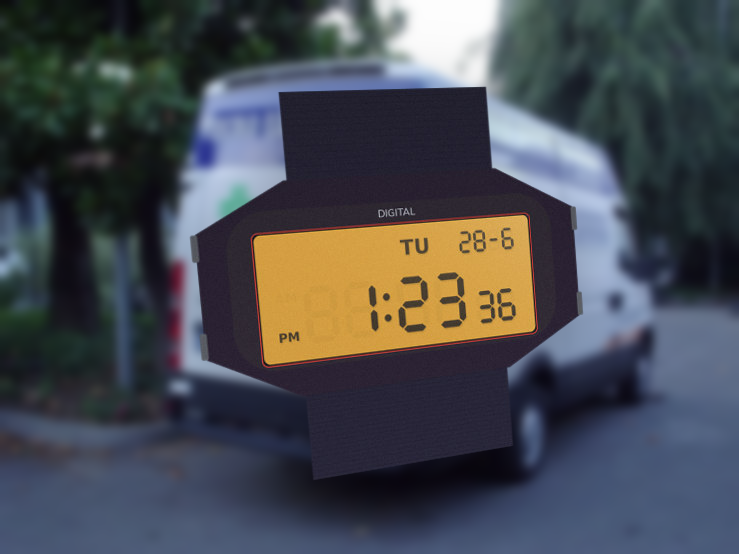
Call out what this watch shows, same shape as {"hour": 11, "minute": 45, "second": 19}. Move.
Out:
{"hour": 1, "minute": 23, "second": 36}
